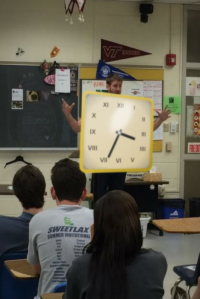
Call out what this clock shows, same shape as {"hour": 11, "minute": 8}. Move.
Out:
{"hour": 3, "minute": 34}
